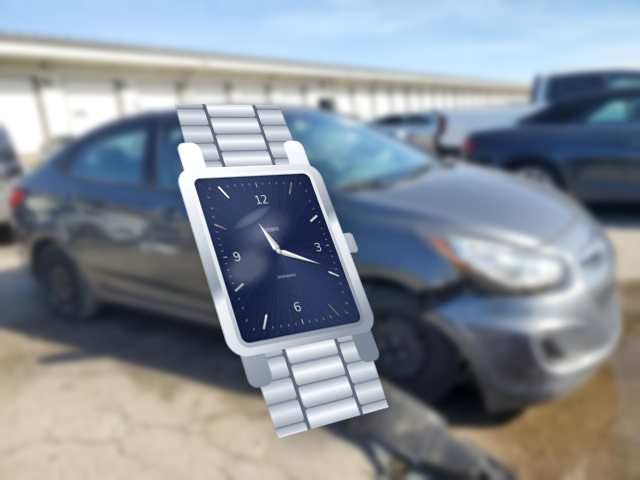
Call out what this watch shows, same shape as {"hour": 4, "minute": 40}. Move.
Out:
{"hour": 11, "minute": 19}
